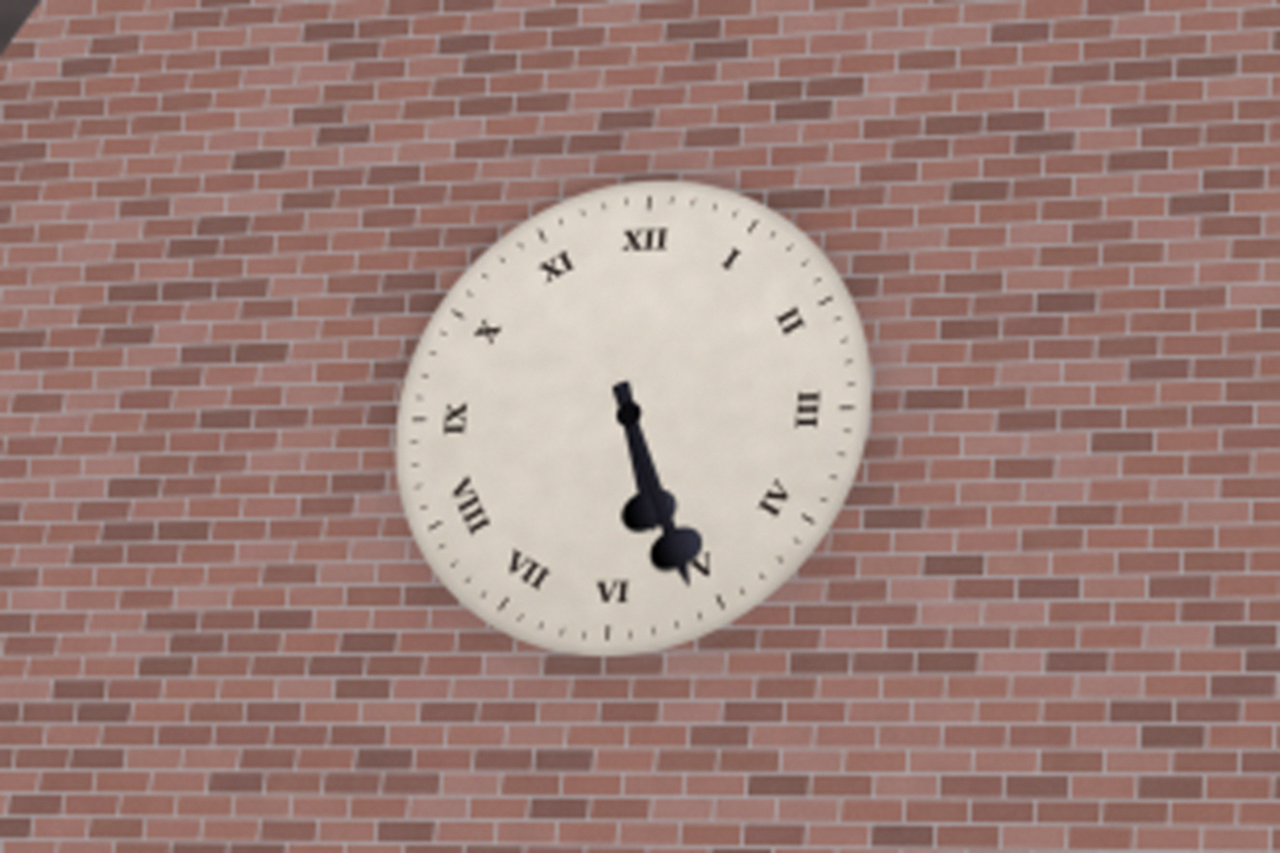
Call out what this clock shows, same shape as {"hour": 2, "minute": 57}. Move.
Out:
{"hour": 5, "minute": 26}
